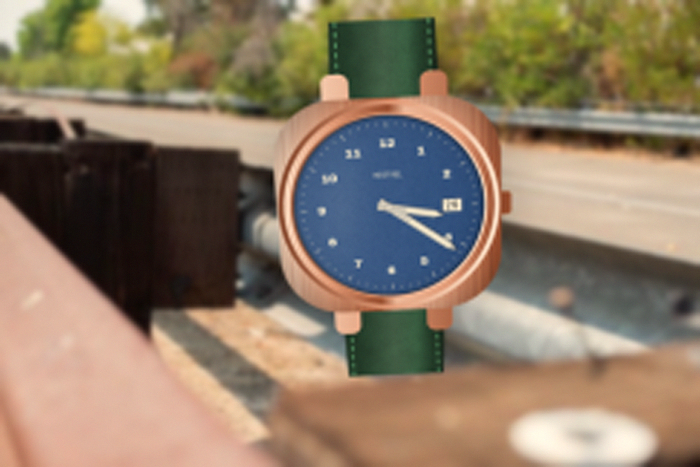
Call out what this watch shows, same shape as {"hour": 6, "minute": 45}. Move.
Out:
{"hour": 3, "minute": 21}
